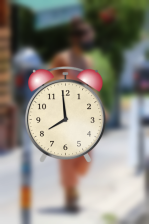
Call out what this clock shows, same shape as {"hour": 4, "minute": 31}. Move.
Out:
{"hour": 7, "minute": 59}
